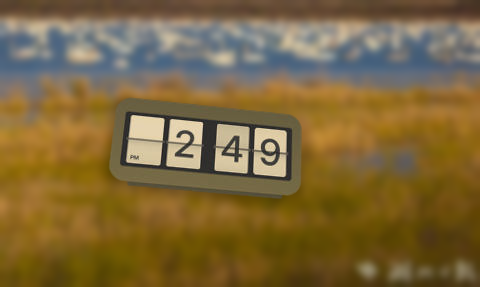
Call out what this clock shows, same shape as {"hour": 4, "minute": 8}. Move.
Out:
{"hour": 2, "minute": 49}
